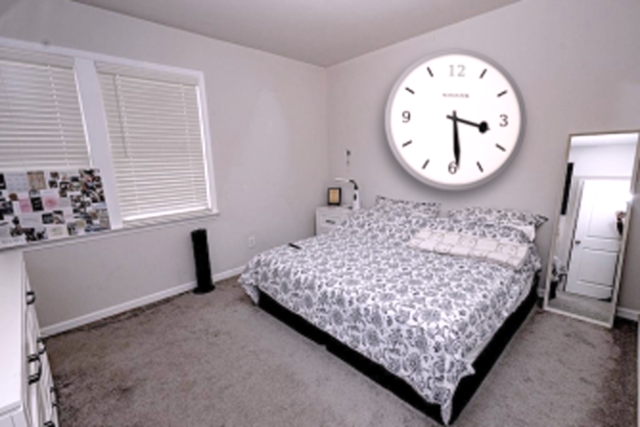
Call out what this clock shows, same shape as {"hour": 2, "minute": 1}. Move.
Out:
{"hour": 3, "minute": 29}
